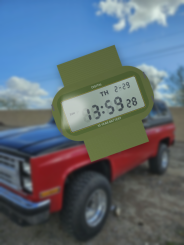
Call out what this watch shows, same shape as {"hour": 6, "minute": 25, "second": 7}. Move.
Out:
{"hour": 13, "minute": 59, "second": 28}
